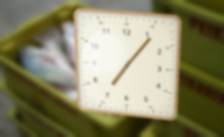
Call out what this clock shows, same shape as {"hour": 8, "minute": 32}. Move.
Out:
{"hour": 7, "minute": 6}
